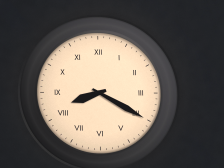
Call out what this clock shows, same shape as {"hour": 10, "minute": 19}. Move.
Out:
{"hour": 8, "minute": 20}
